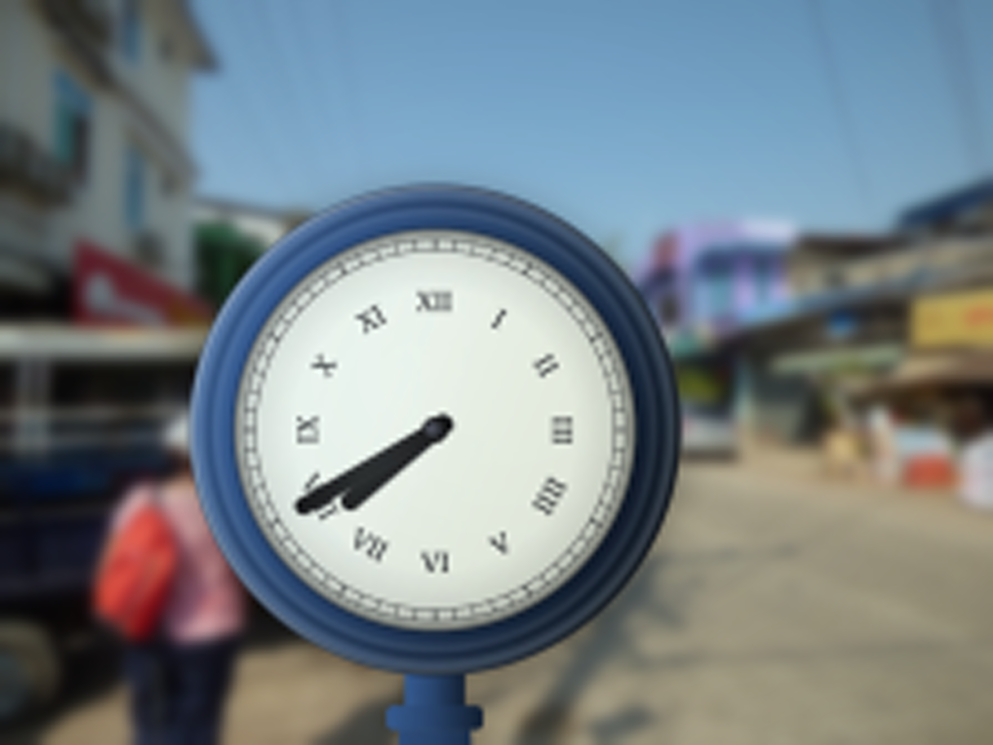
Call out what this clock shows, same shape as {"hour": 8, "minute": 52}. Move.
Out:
{"hour": 7, "minute": 40}
